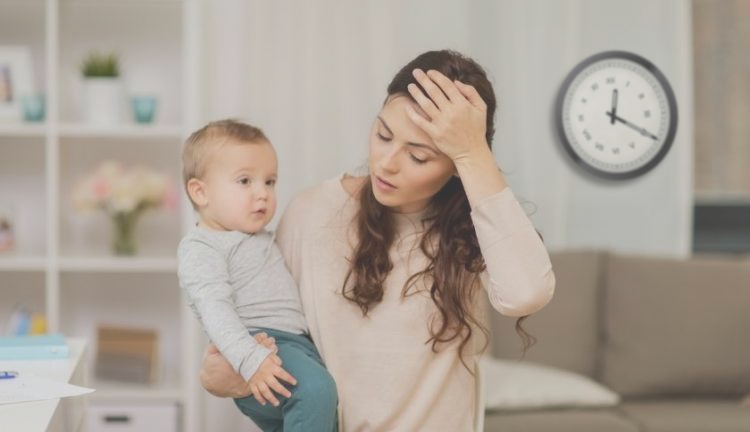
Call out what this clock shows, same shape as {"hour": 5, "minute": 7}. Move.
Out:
{"hour": 12, "minute": 20}
